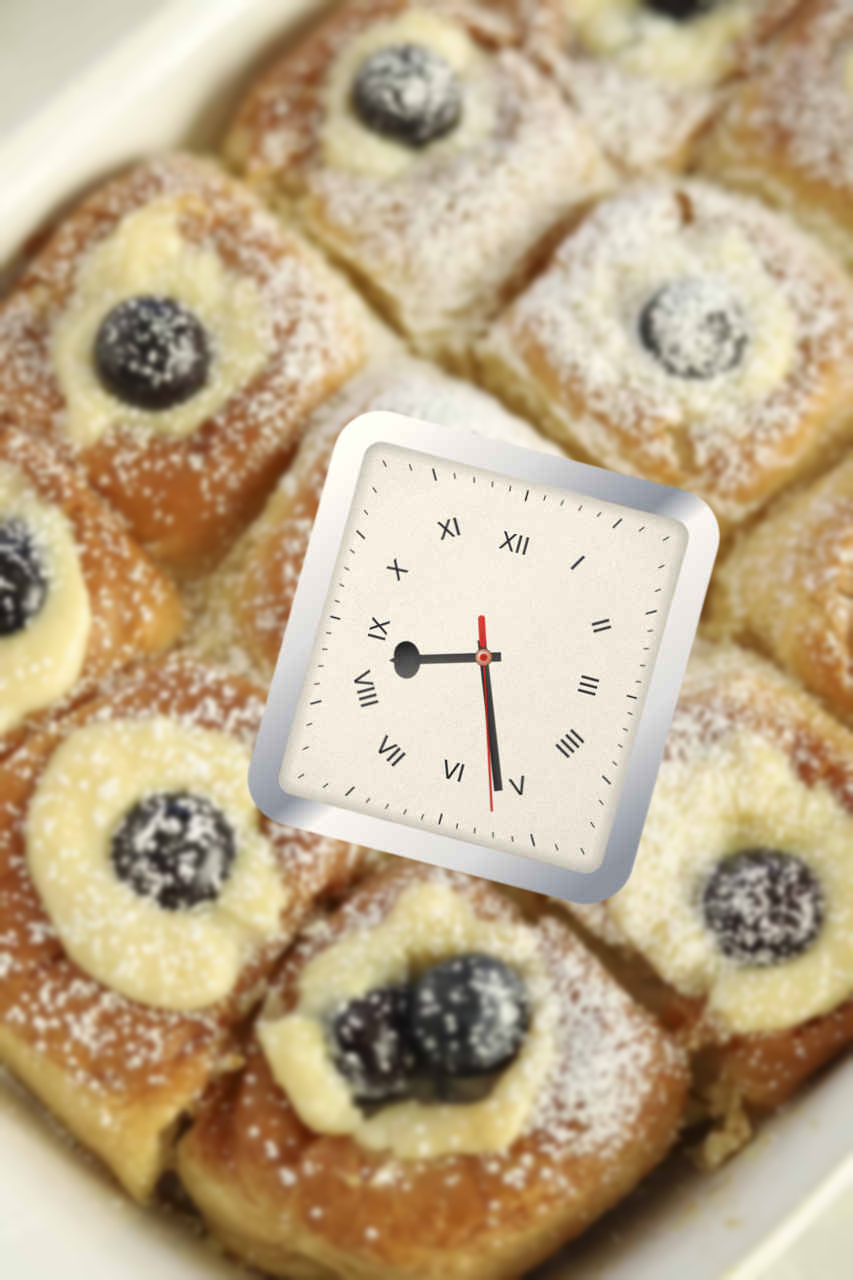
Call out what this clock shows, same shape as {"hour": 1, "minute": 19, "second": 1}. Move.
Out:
{"hour": 8, "minute": 26, "second": 27}
